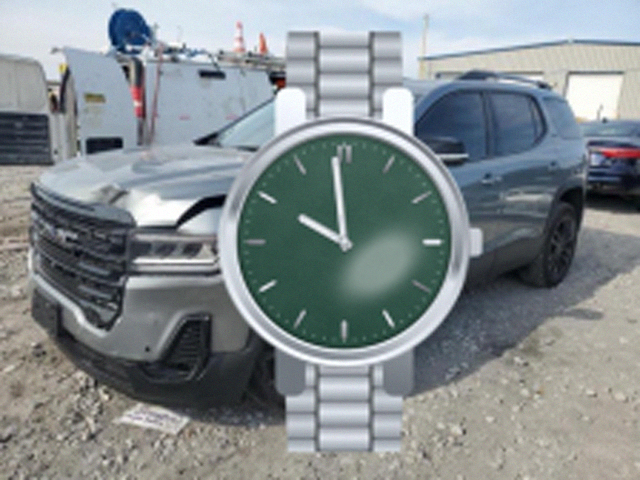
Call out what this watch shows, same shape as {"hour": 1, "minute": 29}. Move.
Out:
{"hour": 9, "minute": 59}
